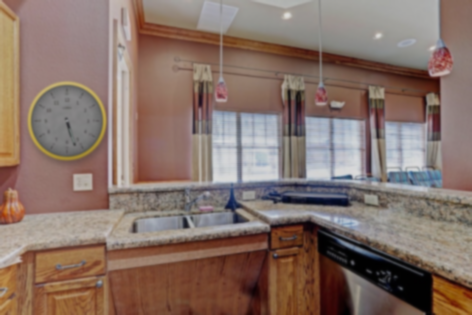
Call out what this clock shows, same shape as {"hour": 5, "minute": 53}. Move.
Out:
{"hour": 5, "minute": 27}
